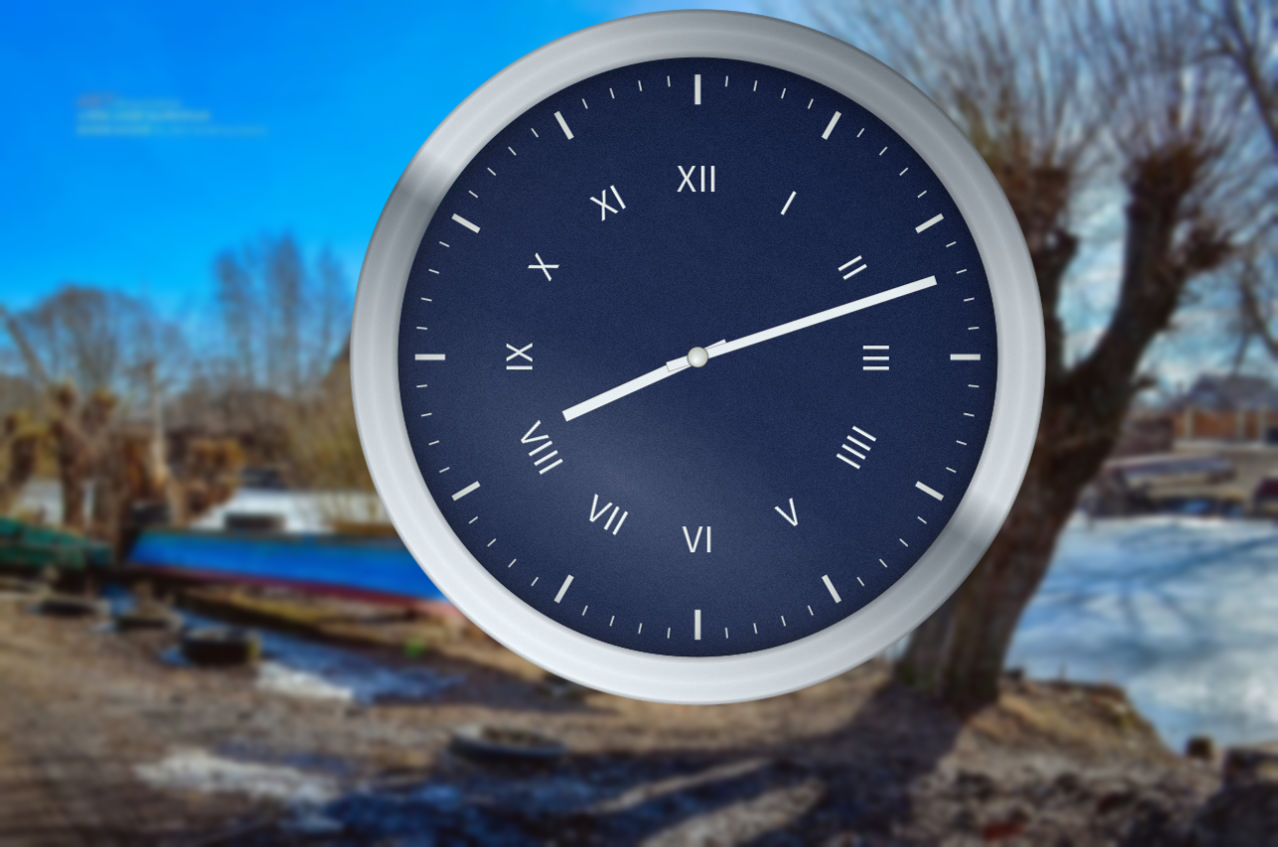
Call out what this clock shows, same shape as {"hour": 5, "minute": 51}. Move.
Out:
{"hour": 8, "minute": 12}
